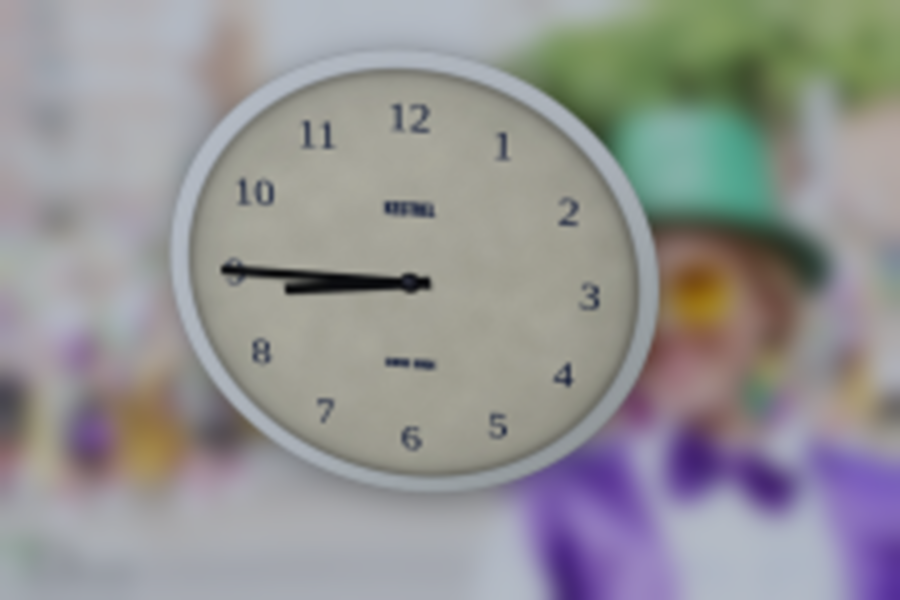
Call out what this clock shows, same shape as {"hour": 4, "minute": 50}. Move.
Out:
{"hour": 8, "minute": 45}
